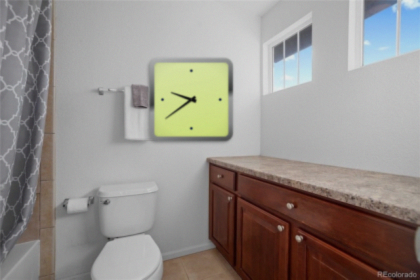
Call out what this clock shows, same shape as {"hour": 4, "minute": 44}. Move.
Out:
{"hour": 9, "minute": 39}
